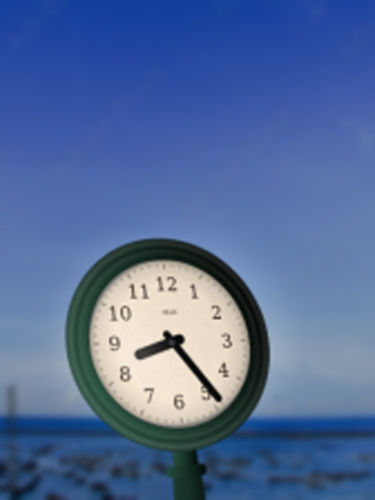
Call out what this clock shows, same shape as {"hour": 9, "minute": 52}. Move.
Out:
{"hour": 8, "minute": 24}
